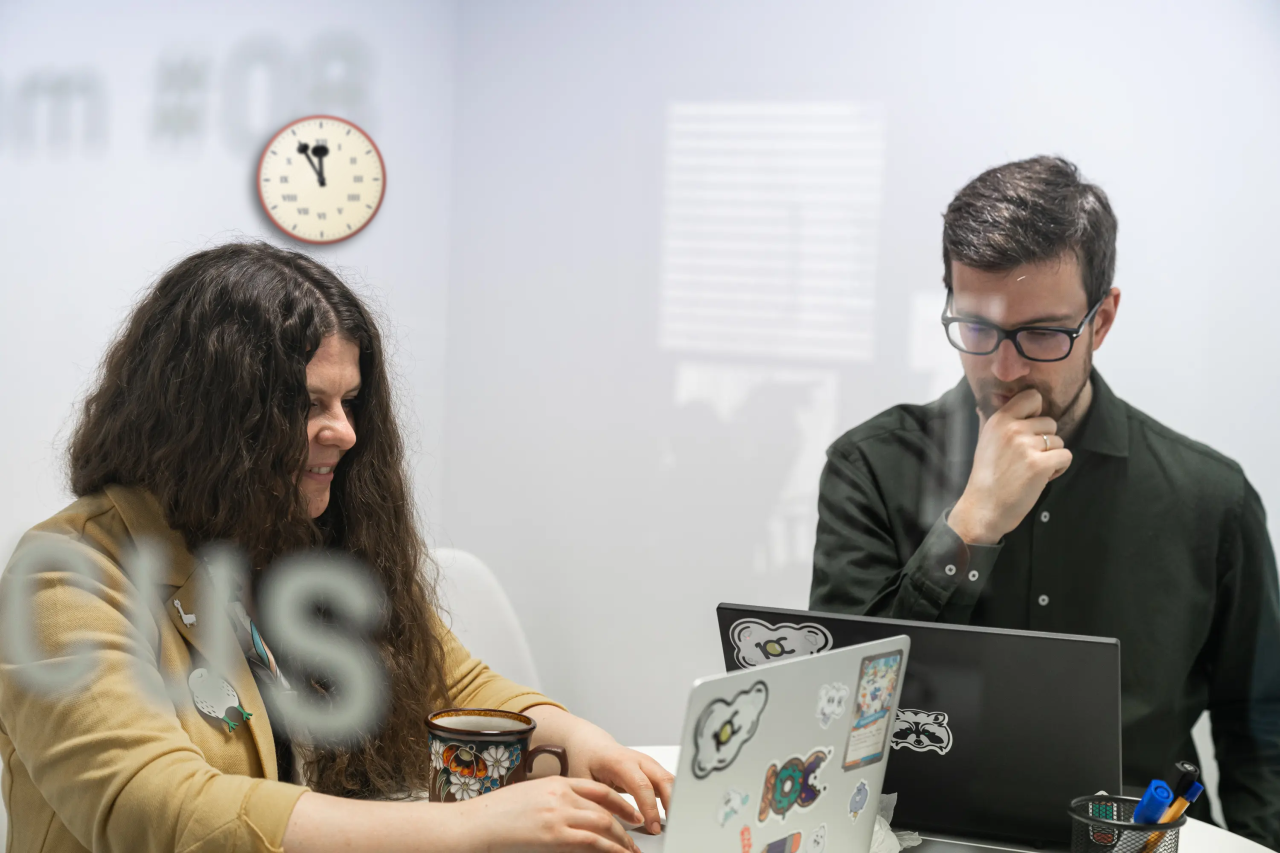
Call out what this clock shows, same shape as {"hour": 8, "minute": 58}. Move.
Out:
{"hour": 11, "minute": 55}
